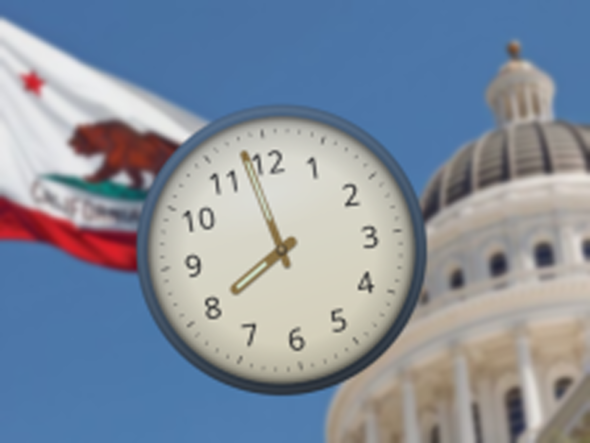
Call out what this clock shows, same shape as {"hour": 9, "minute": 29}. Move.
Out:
{"hour": 7, "minute": 58}
